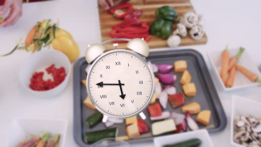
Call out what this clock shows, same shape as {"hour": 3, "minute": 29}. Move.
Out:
{"hour": 5, "minute": 46}
